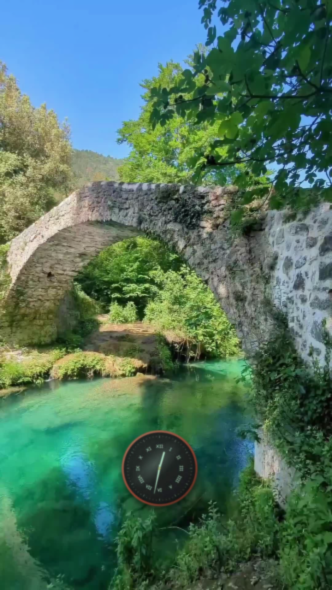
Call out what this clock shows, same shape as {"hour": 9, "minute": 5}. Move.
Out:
{"hour": 12, "minute": 32}
